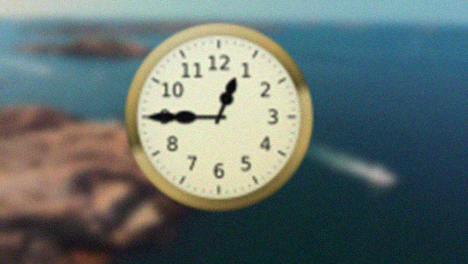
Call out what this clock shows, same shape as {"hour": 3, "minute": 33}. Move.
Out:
{"hour": 12, "minute": 45}
